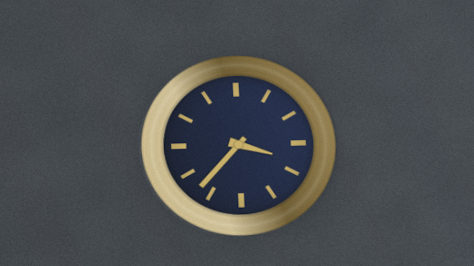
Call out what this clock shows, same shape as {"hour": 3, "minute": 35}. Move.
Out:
{"hour": 3, "minute": 37}
